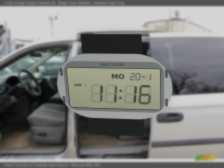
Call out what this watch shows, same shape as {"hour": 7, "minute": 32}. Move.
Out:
{"hour": 11, "minute": 16}
